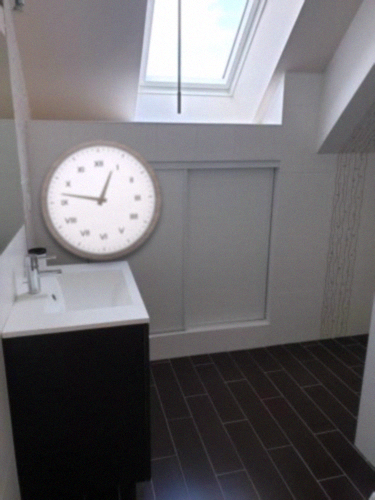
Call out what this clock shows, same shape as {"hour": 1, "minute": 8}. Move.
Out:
{"hour": 12, "minute": 47}
